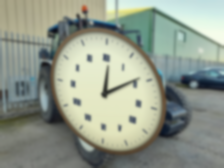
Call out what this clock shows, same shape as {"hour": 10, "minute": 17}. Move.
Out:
{"hour": 12, "minute": 9}
